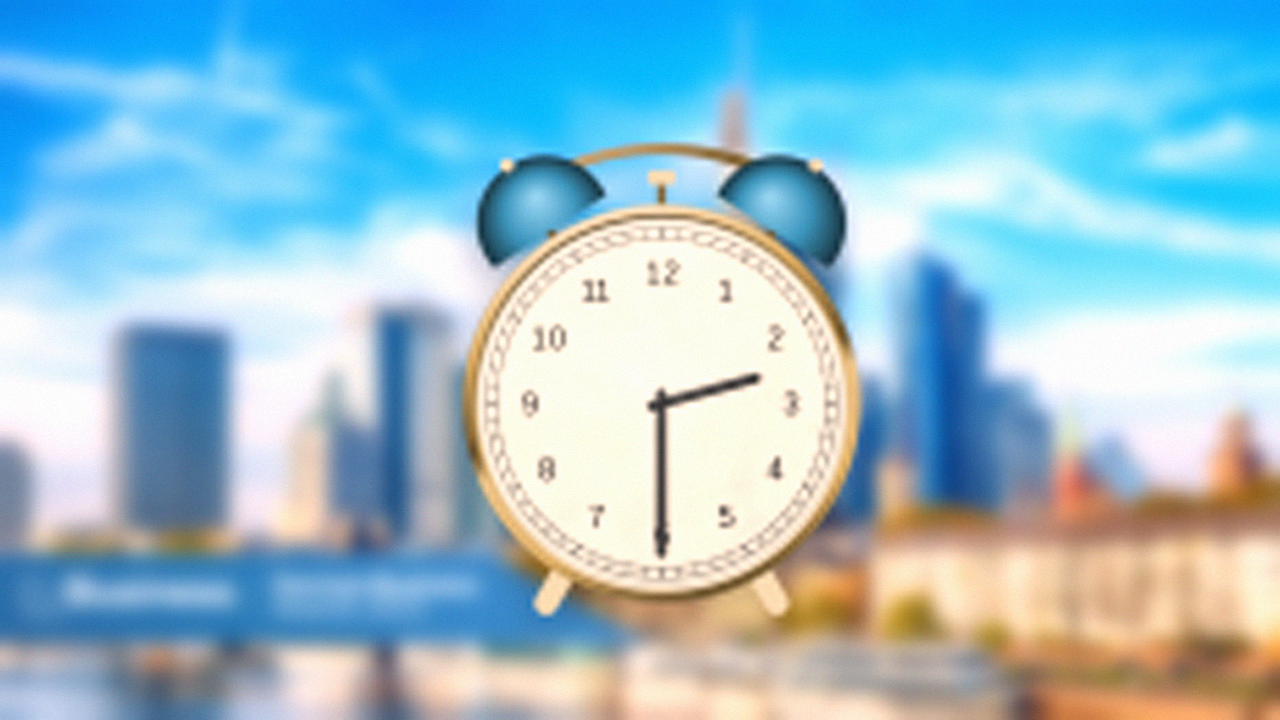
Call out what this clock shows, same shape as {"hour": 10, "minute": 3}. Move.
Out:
{"hour": 2, "minute": 30}
